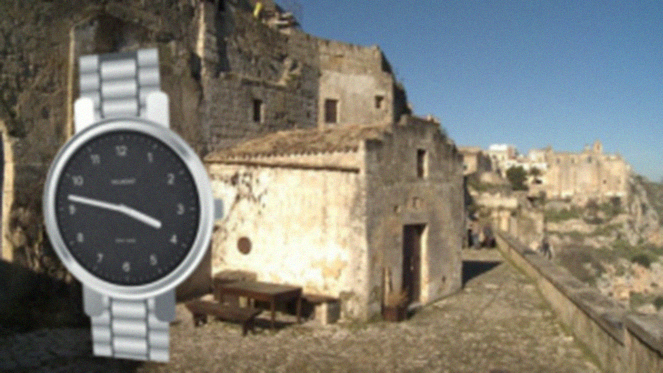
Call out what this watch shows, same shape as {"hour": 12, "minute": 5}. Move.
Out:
{"hour": 3, "minute": 47}
